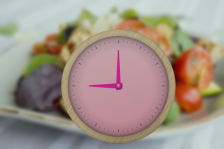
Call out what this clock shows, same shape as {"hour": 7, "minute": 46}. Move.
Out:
{"hour": 9, "minute": 0}
